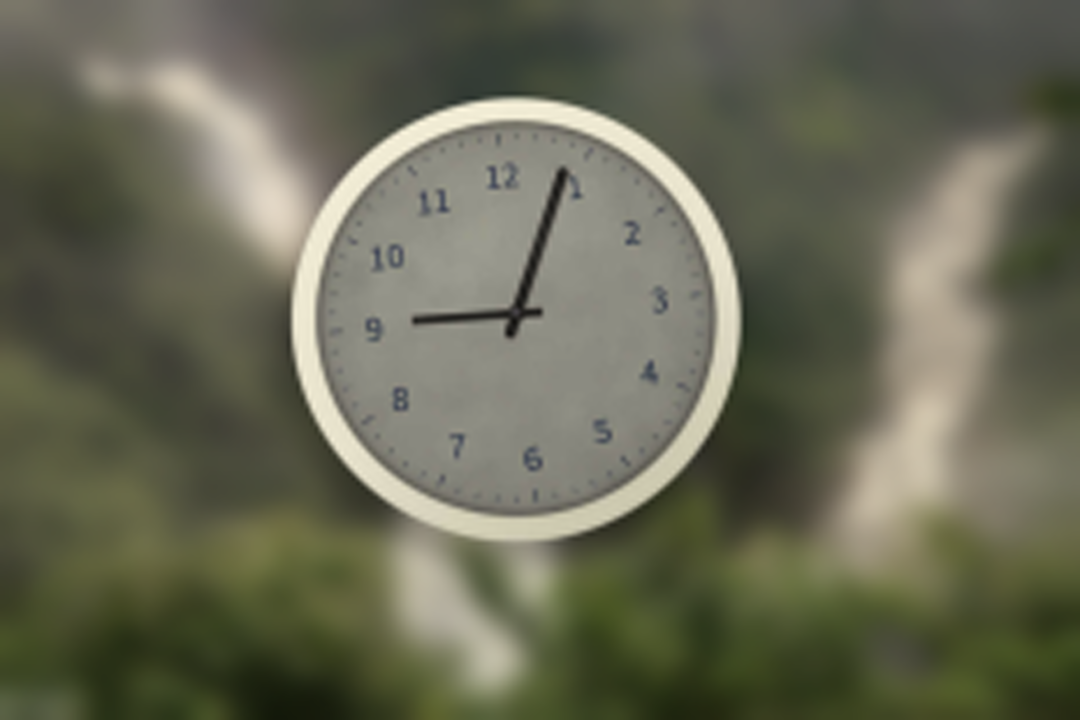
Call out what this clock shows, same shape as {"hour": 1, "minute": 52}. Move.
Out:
{"hour": 9, "minute": 4}
